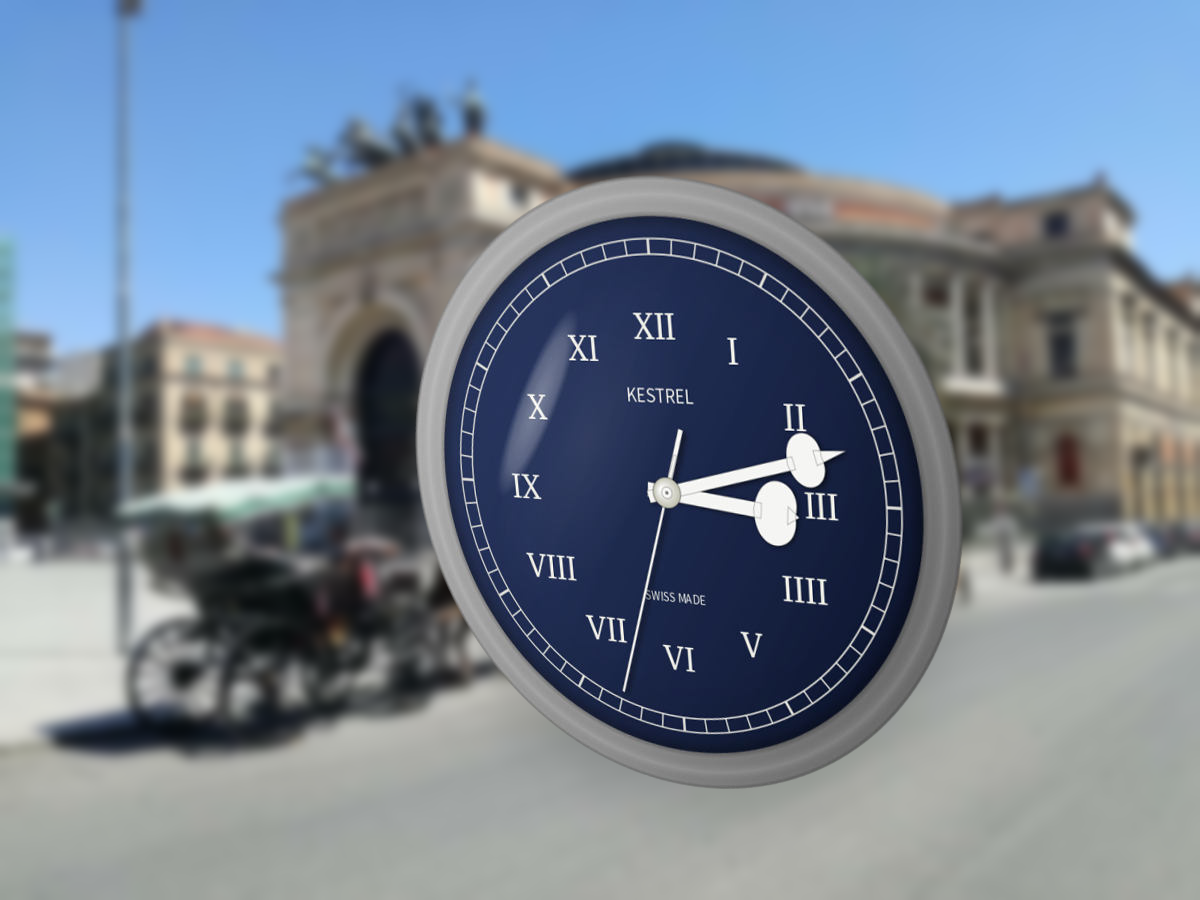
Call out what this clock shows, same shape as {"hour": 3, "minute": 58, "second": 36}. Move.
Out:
{"hour": 3, "minute": 12, "second": 33}
